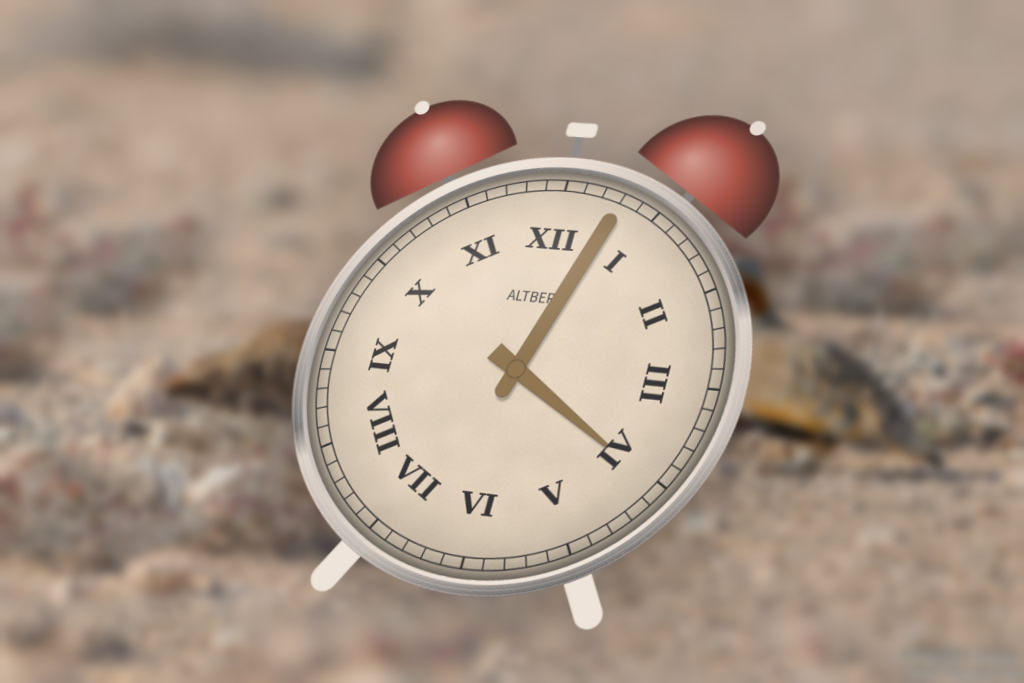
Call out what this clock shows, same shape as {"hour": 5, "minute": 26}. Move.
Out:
{"hour": 4, "minute": 3}
